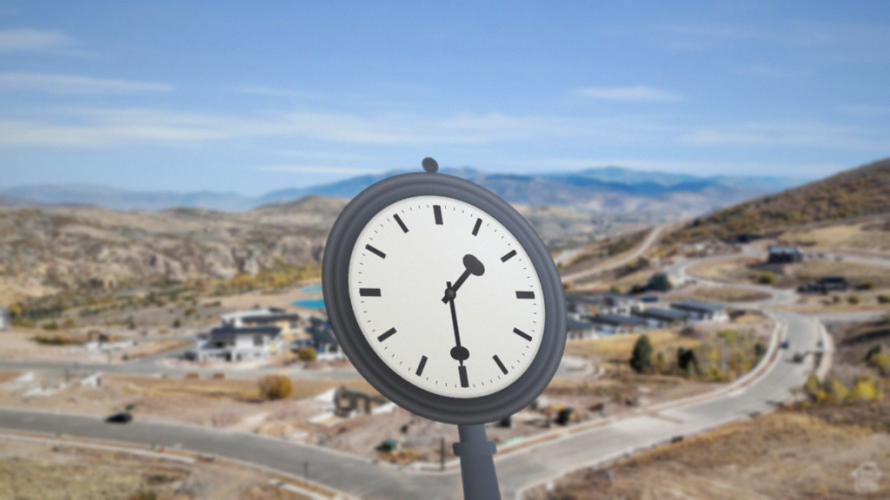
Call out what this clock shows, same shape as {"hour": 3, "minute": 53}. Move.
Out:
{"hour": 1, "minute": 30}
